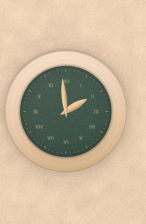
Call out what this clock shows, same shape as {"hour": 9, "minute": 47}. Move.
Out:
{"hour": 1, "minute": 59}
